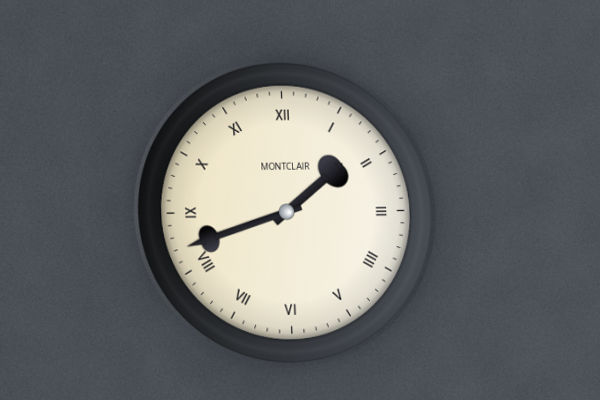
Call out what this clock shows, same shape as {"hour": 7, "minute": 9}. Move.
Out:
{"hour": 1, "minute": 42}
